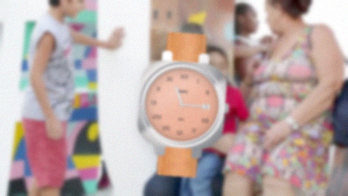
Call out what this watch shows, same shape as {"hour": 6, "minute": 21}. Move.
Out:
{"hour": 11, "minute": 15}
